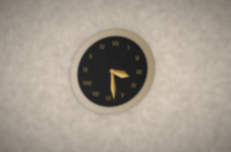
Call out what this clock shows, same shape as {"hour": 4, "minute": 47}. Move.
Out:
{"hour": 3, "minute": 28}
